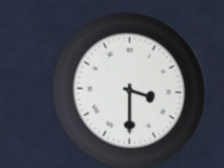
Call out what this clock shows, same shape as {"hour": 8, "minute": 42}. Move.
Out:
{"hour": 3, "minute": 30}
